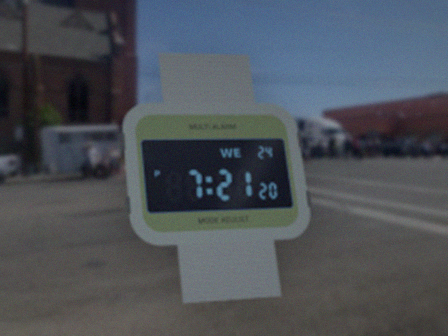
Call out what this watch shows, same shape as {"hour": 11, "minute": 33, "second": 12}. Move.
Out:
{"hour": 7, "minute": 21, "second": 20}
